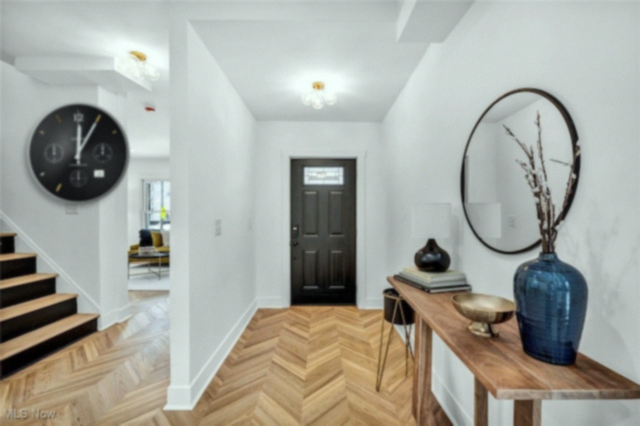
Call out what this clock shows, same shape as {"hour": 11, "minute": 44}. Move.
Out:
{"hour": 12, "minute": 5}
